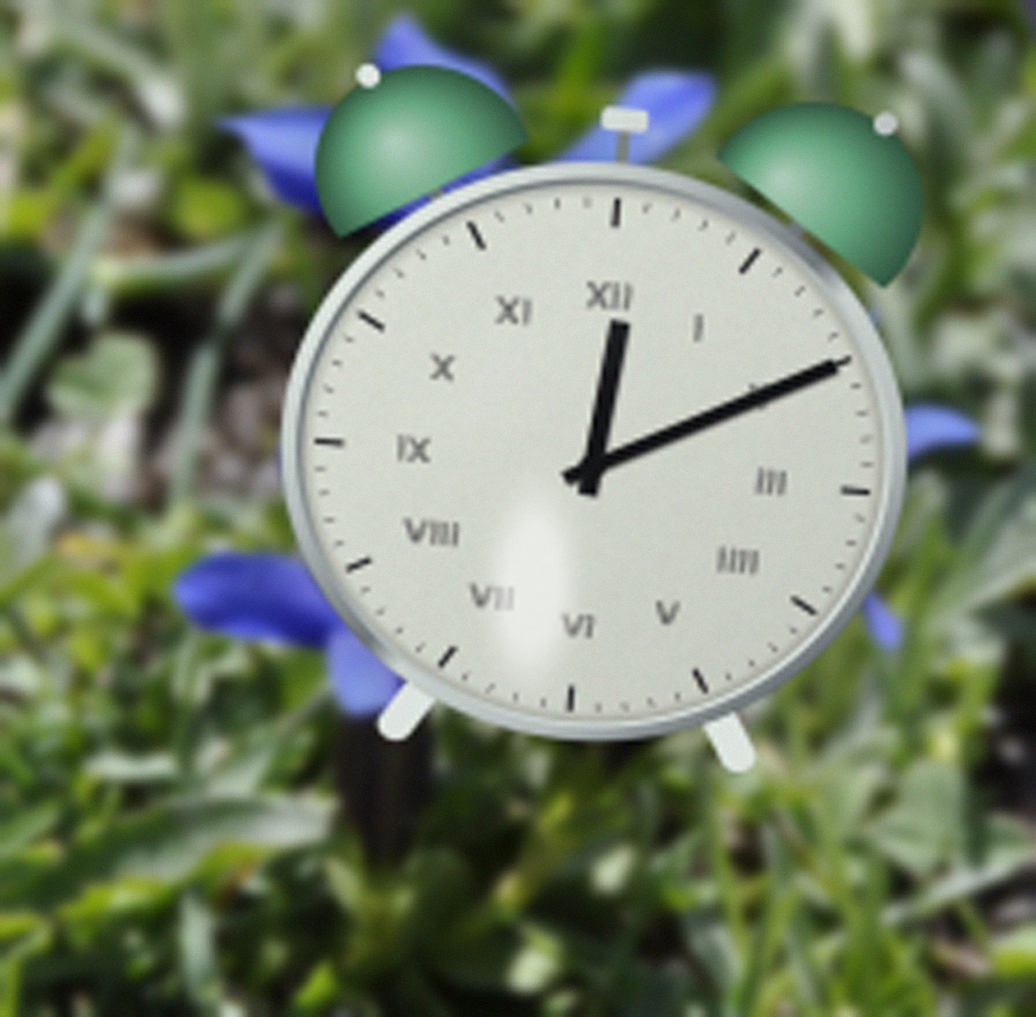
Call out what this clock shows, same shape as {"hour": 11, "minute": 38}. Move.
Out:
{"hour": 12, "minute": 10}
